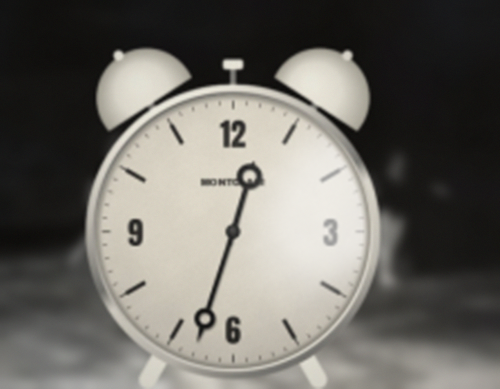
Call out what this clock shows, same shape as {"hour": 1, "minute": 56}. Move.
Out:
{"hour": 12, "minute": 33}
